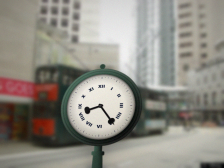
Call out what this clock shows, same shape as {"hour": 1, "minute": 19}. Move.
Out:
{"hour": 8, "minute": 24}
